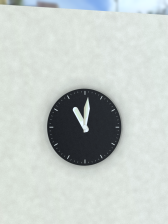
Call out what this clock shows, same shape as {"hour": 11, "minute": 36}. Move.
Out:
{"hour": 11, "minute": 1}
